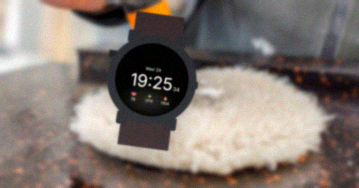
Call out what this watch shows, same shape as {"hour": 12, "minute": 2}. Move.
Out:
{"hour": 19, "minute": 25}
